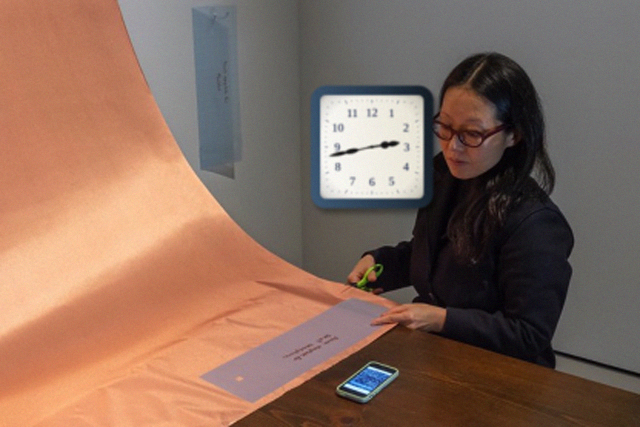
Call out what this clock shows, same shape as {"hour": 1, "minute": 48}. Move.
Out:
{"hour": 2, "minute": 43}
